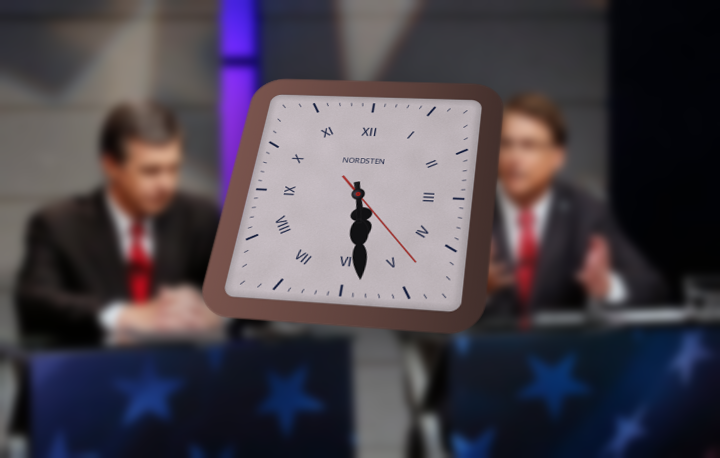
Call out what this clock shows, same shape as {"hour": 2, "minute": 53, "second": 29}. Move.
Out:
{"hour": 5, "minute": 28, "second": 23}
